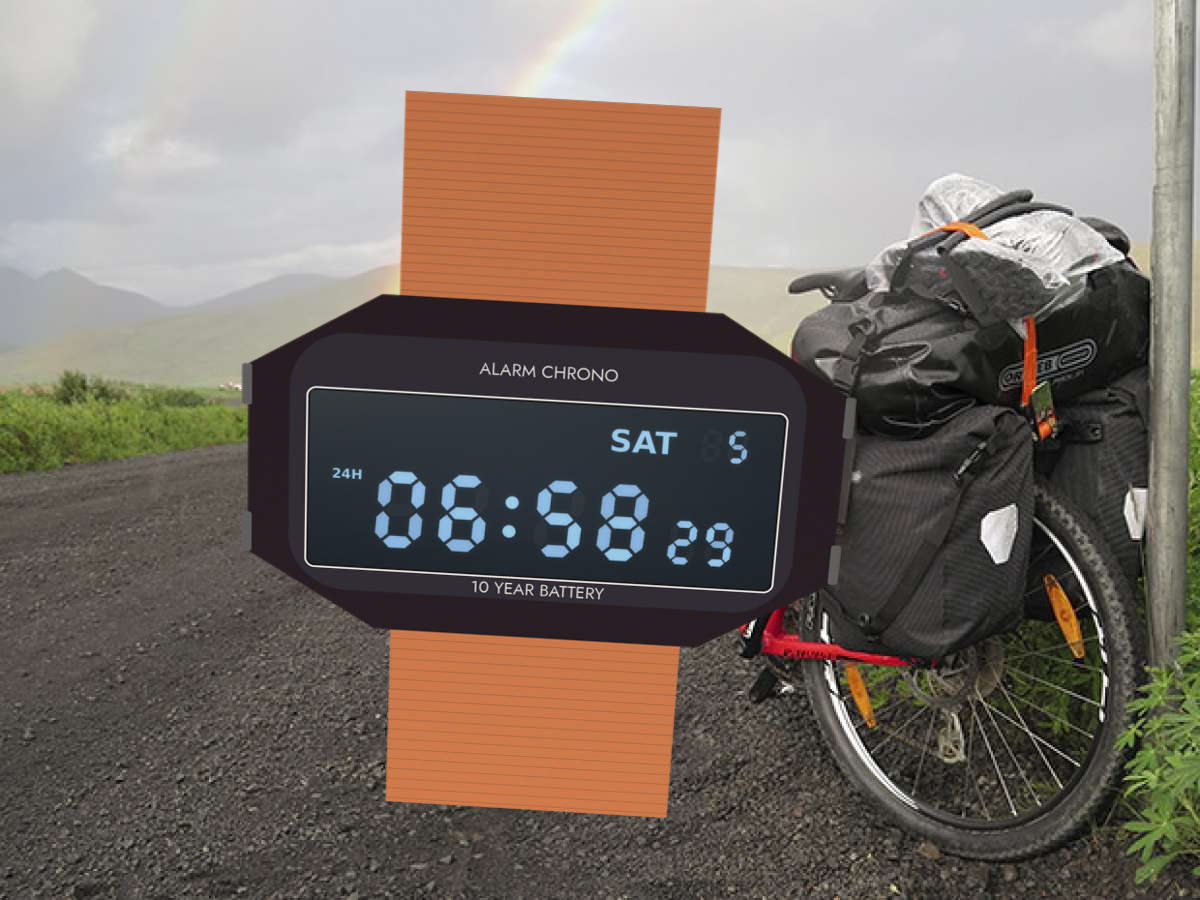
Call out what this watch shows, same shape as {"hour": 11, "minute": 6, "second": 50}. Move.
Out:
{"hour": 6, "minute": 58, "second": 29}
